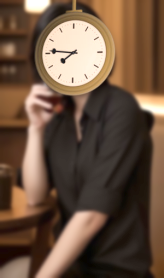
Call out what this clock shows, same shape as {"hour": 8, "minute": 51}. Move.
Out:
{"hour": 7, "minute": 46}
